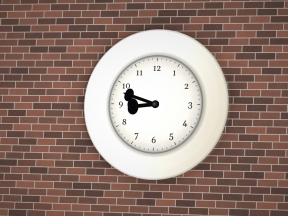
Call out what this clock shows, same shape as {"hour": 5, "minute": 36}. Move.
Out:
{"hour": 8, "minute": 48}
